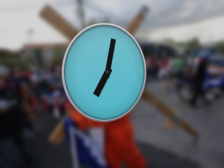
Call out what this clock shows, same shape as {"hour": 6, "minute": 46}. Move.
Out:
{"hour": 7, "minute": 2}
